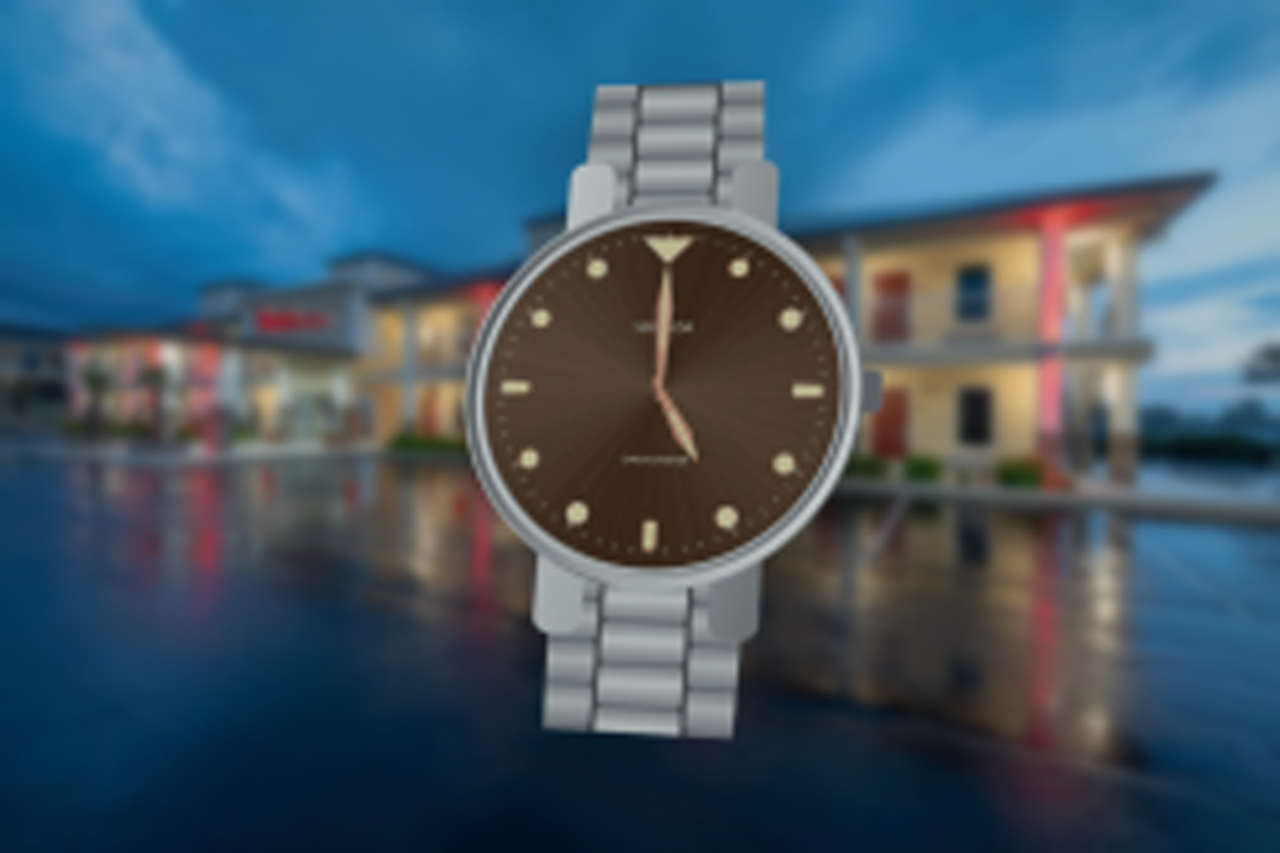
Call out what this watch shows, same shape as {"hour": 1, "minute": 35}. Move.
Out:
{"hour": 5, "minute": 0}
